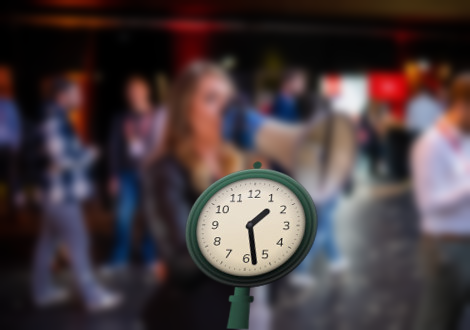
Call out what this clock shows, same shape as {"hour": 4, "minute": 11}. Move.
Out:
{"hour": 1, "minute": 28}
